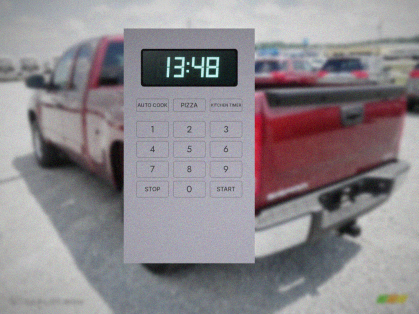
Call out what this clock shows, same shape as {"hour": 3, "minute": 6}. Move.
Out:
{"hour": 13, "minute": 48}
